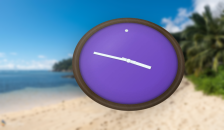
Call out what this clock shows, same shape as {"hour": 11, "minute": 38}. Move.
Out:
{"hour": 3, "minute": 48}
